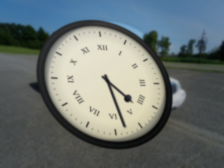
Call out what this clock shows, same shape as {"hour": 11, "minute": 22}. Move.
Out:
{"hour": 4, "minute": 28}
